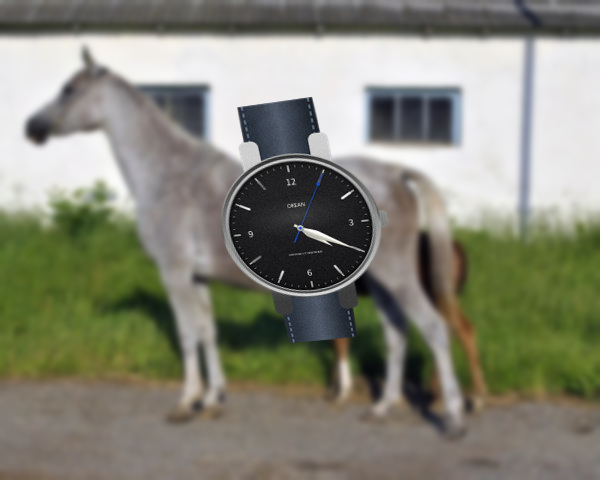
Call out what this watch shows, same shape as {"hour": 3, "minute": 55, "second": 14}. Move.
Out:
{"hour": 4, "minute": 20, "second": 5}
